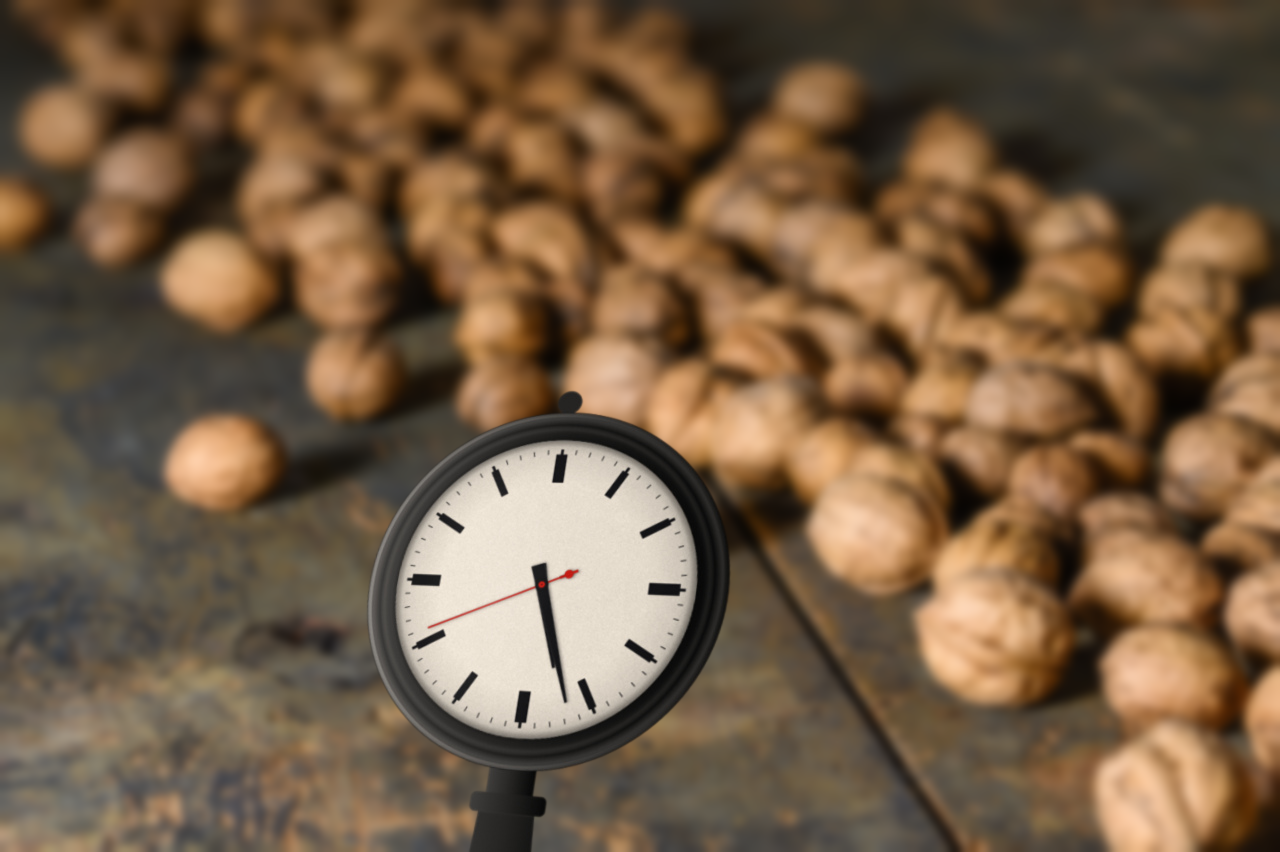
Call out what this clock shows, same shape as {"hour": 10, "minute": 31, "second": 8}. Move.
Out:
{"hour": 5, "minute": 26, "second": 41}
